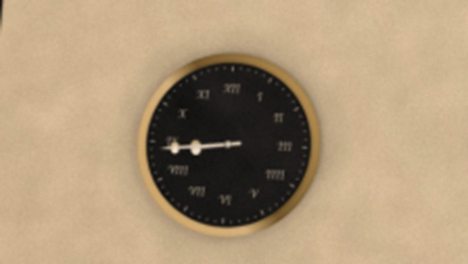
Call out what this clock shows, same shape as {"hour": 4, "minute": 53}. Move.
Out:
{"hour": 8, "minute": 44}
